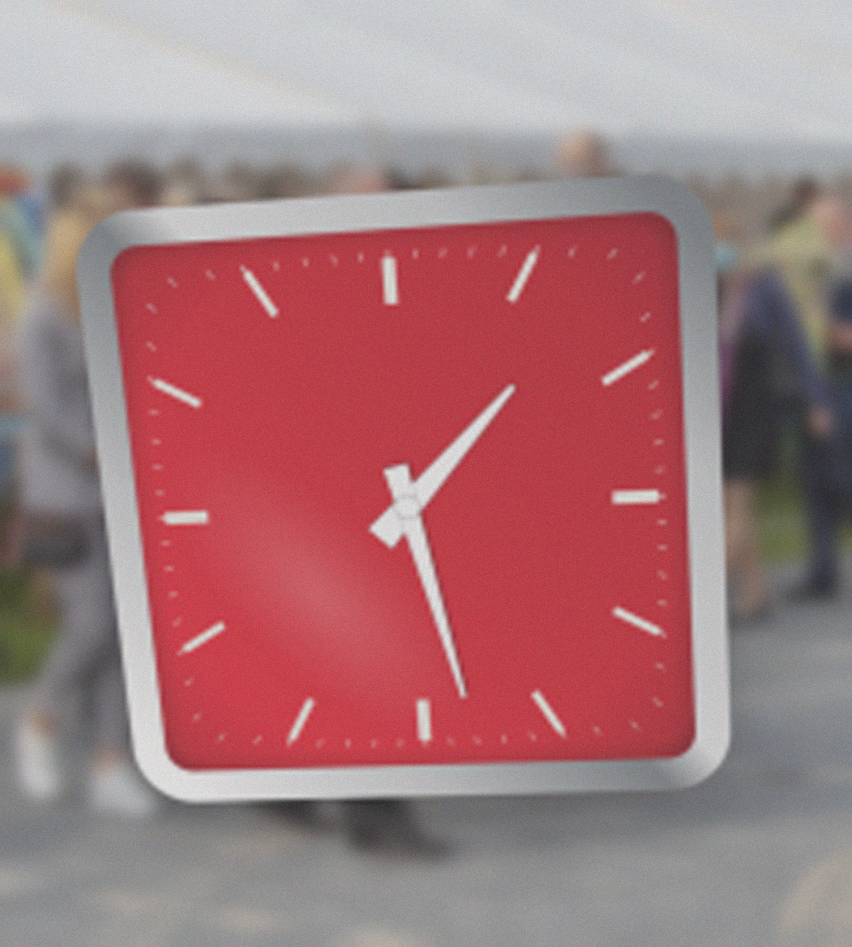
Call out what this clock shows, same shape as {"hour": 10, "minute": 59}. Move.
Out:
{"hour": 1, "minute": 28}
